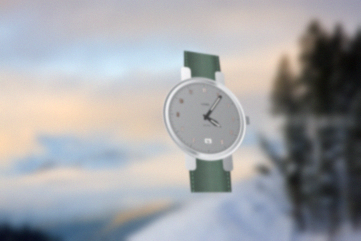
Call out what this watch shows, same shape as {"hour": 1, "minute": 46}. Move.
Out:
{"hour": 4, "minute": 6}
